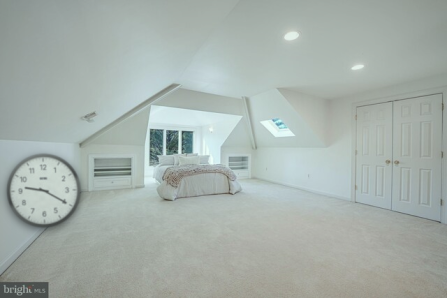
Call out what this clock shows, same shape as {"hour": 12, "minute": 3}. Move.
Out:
{"hour": 9, "minute": 20}
